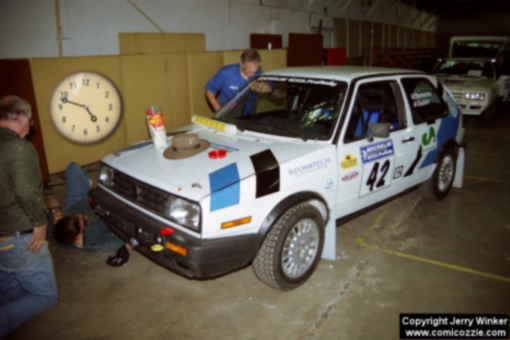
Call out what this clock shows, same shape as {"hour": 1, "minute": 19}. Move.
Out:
{"hour": 4, "minute": 48}
